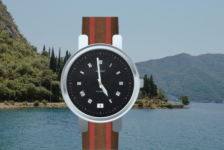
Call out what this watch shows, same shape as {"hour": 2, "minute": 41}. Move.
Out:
{"hour": 4, "minute": 59}
